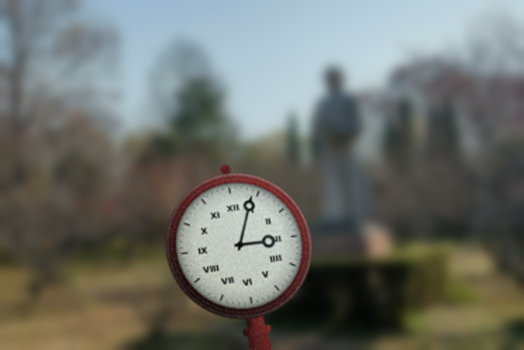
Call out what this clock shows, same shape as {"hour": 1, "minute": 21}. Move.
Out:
{"hour": 3, "minute": 4}
